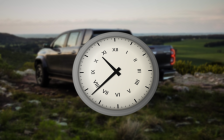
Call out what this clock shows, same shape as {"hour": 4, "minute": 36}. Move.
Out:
{"hour": 10, "minute": 38}
